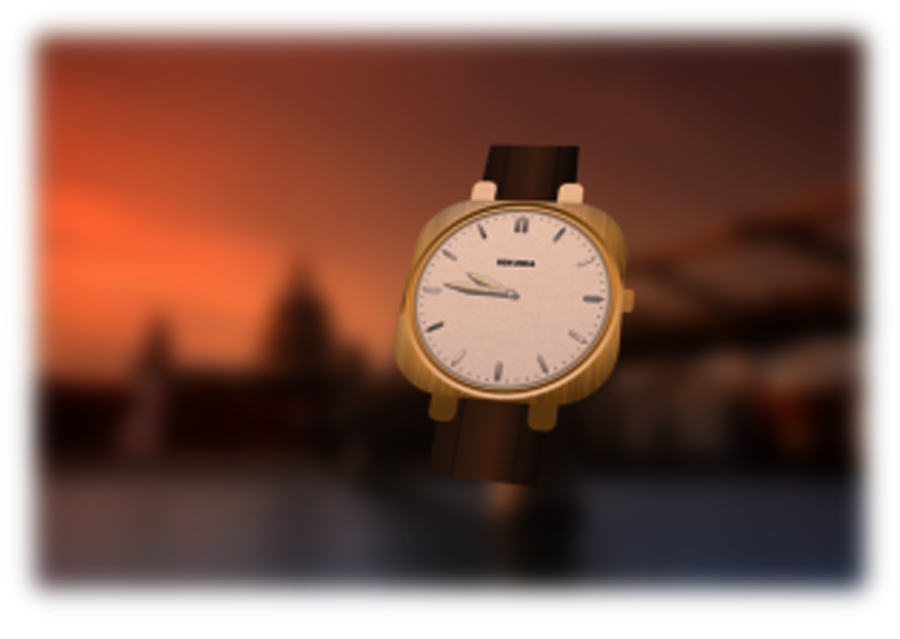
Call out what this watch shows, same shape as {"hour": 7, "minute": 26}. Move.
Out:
{"hour": 9, "minute": 46}
